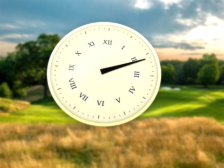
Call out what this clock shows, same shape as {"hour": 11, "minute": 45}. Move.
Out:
{"hour": 2, "minute": 11}
